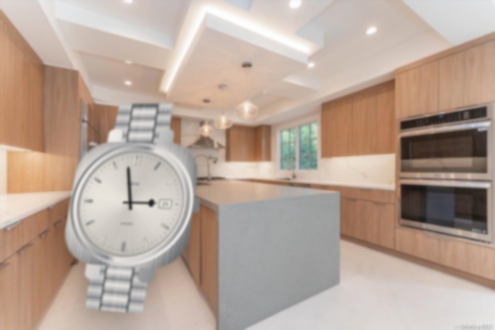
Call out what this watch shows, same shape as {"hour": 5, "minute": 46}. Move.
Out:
{"hour": 2, "minute": 58}
